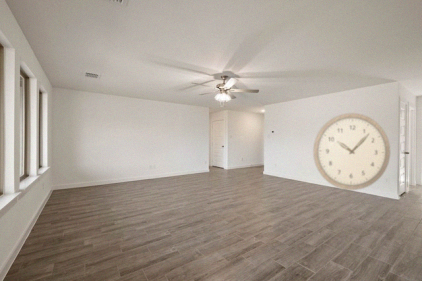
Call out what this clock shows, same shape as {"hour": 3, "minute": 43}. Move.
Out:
{"hour": 10, "minute": 7}
